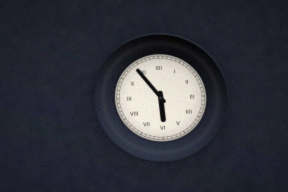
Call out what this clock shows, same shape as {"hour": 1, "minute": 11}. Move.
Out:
{"hour": 5, "minute": 54}
